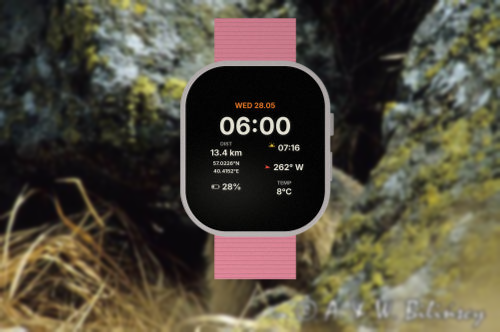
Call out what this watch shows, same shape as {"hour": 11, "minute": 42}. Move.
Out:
{"hour": 6, "minute": 0}
